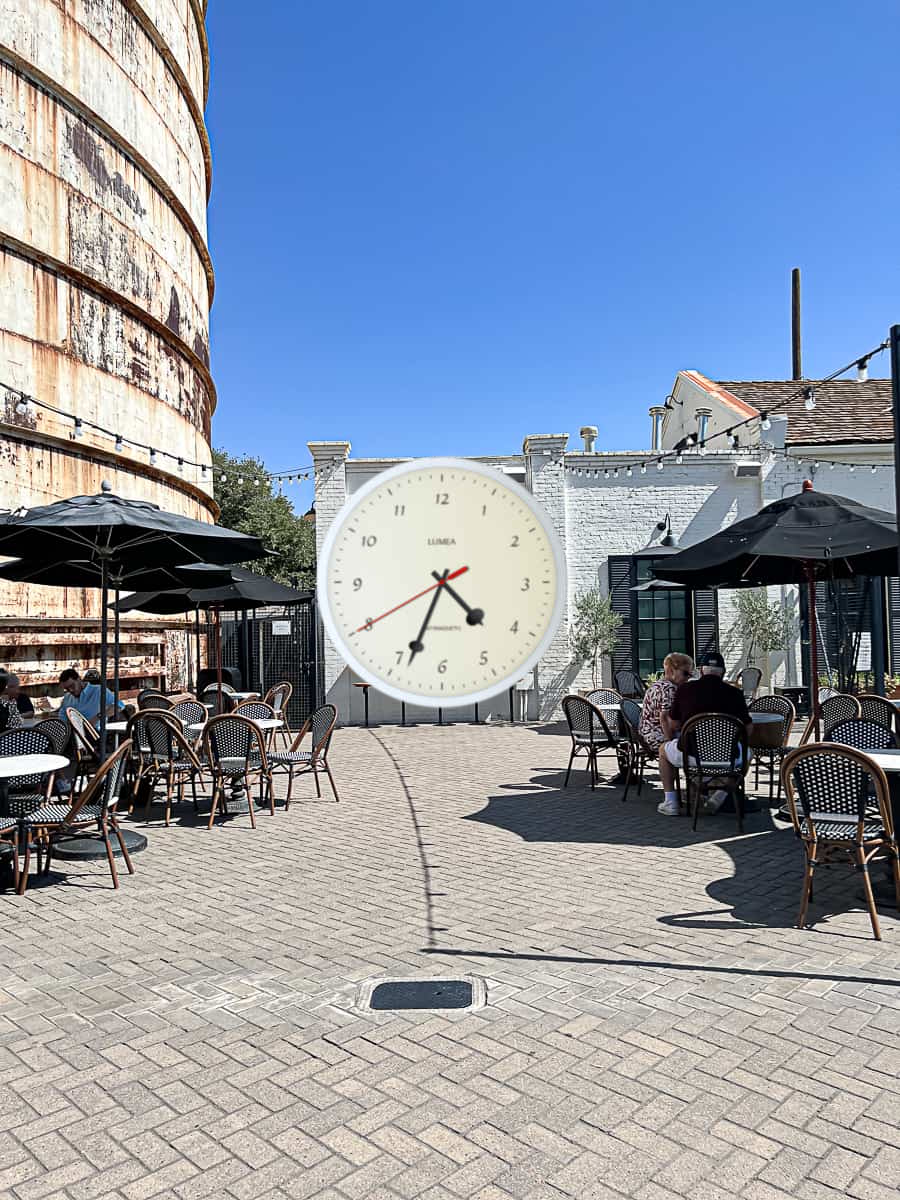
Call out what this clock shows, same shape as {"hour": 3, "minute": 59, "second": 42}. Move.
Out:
{"hour": 4, "minute": 33, "second": 40}
